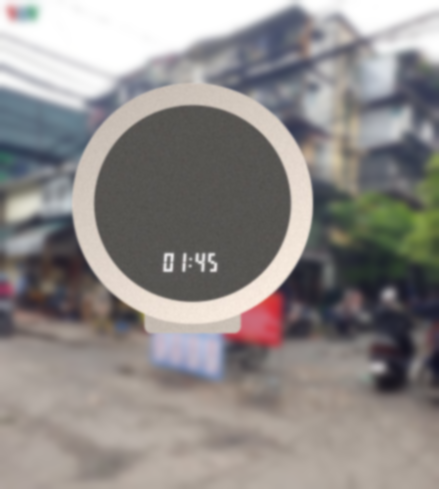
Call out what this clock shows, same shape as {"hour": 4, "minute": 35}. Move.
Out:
{"hour": 1, "minute": 45}
